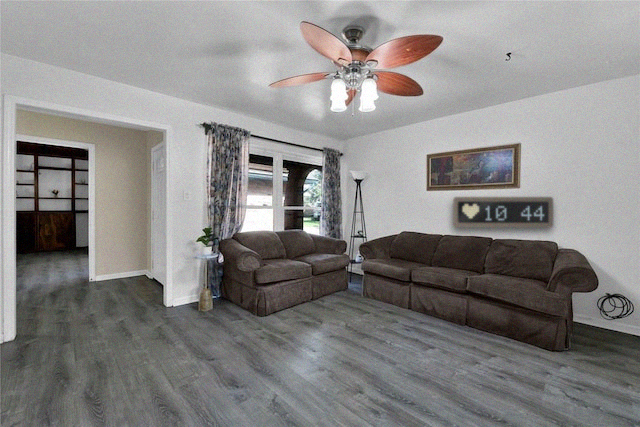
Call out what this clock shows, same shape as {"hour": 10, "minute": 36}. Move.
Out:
{"hour": 10, "minute": 44}
